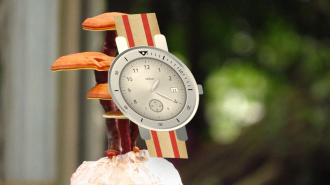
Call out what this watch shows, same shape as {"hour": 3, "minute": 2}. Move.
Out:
{"hour": 1, "minute": 20}
